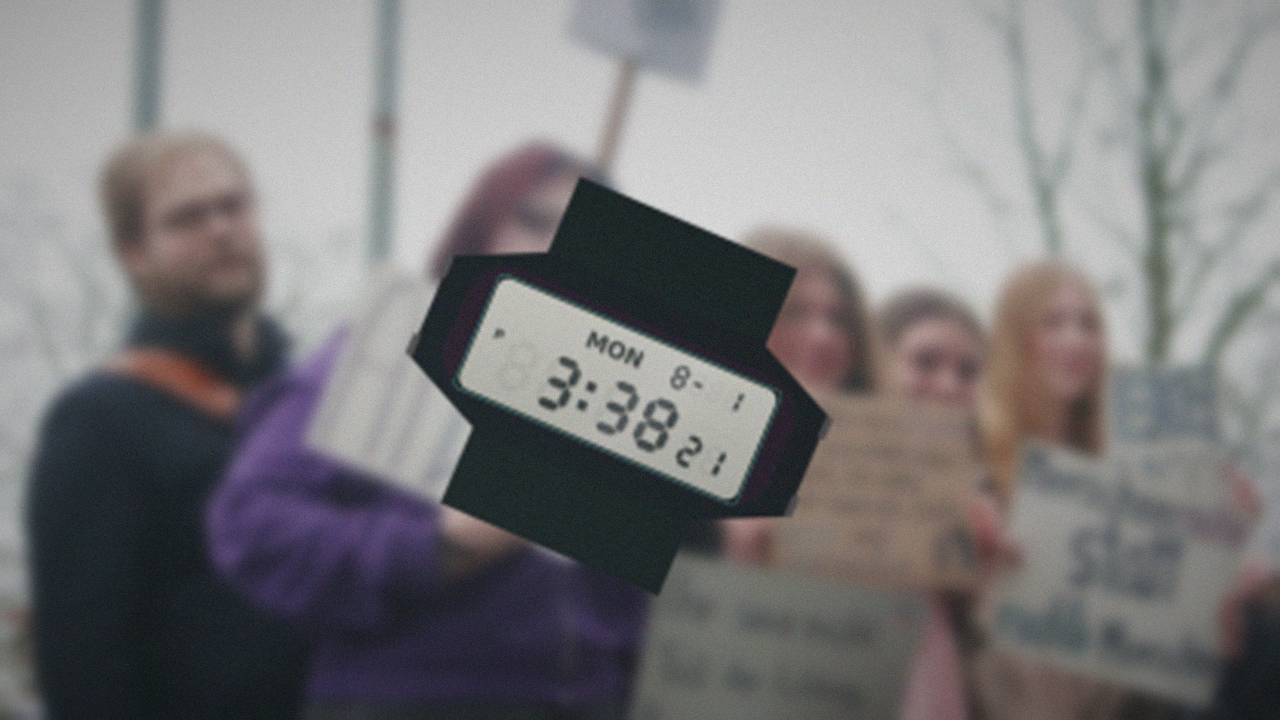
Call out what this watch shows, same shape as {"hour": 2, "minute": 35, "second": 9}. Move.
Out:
{"hour": 3, "minute": 38, "second": 21}
